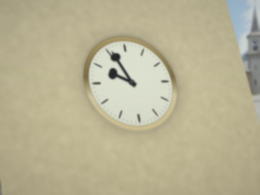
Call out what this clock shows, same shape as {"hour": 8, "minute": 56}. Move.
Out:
{"hour": 9, "minute": 56}
